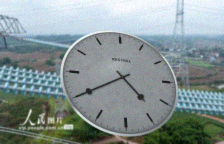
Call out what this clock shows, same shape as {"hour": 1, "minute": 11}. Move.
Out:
{"hour": 4, "minute": 40}
